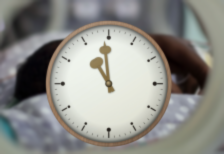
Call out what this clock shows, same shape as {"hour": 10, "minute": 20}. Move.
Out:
{"hour": 10, "minute": 59}
